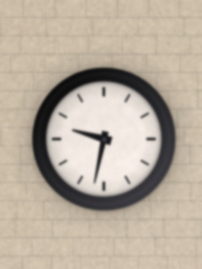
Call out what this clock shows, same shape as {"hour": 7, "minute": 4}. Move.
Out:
{"hour": 9, "minute": 32}
